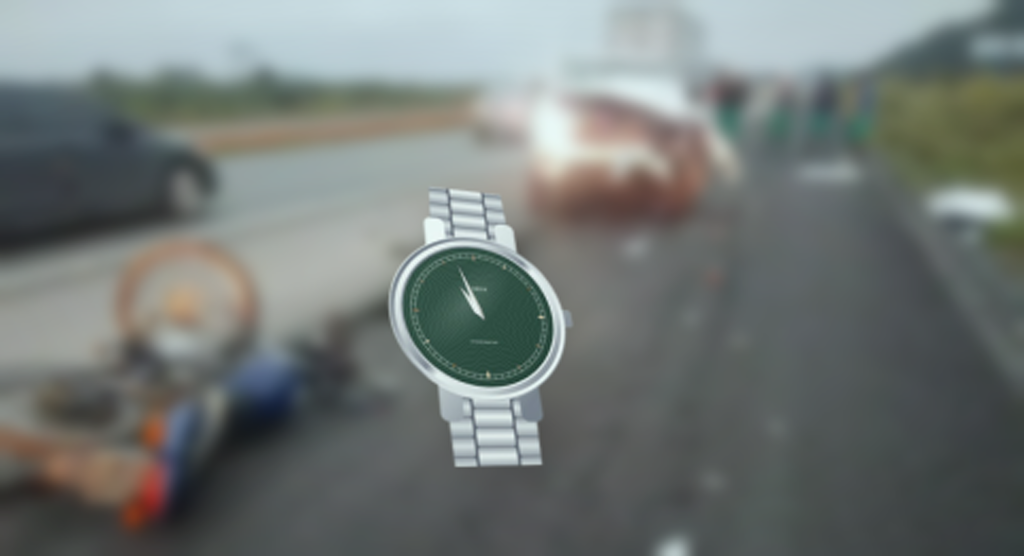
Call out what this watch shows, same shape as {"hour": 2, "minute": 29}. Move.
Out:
{"hour": 10, "minute": 57}
